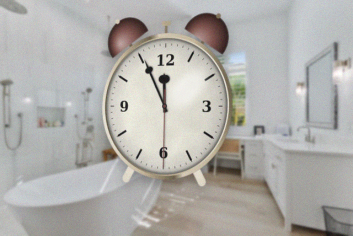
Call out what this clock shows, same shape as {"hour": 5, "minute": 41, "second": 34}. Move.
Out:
{"hour": 11, "minute": 55, "second": 30}
